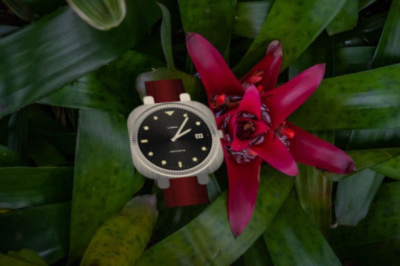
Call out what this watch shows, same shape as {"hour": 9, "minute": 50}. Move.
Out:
{"hour": 2, "minute": 6}
